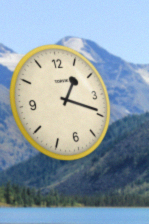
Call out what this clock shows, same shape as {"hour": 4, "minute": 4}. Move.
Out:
{"hour": 1, "minute": 19}
